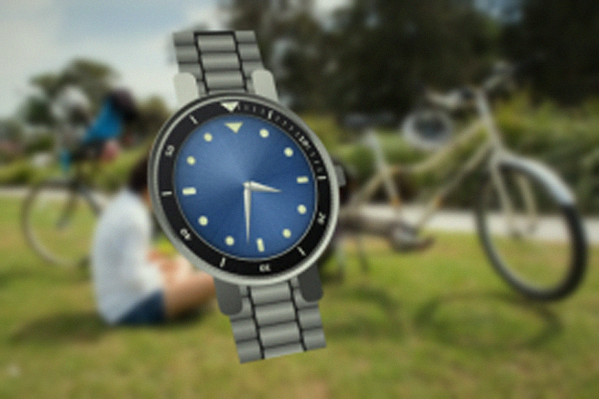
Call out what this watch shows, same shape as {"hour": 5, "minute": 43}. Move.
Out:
{"hour": 3, "minute": 32}
